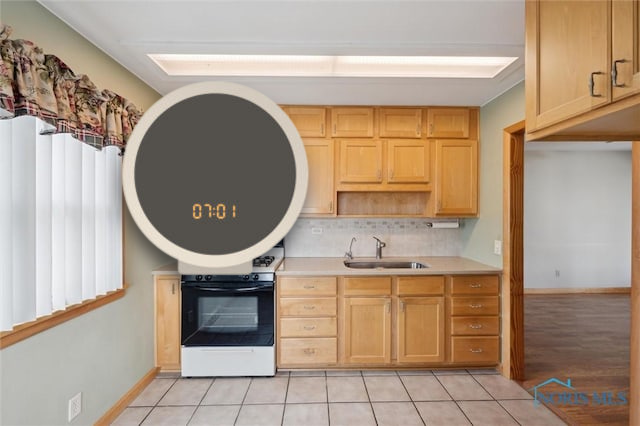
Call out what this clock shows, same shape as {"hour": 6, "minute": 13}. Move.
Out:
{"hour": 7, "minute": 1}
